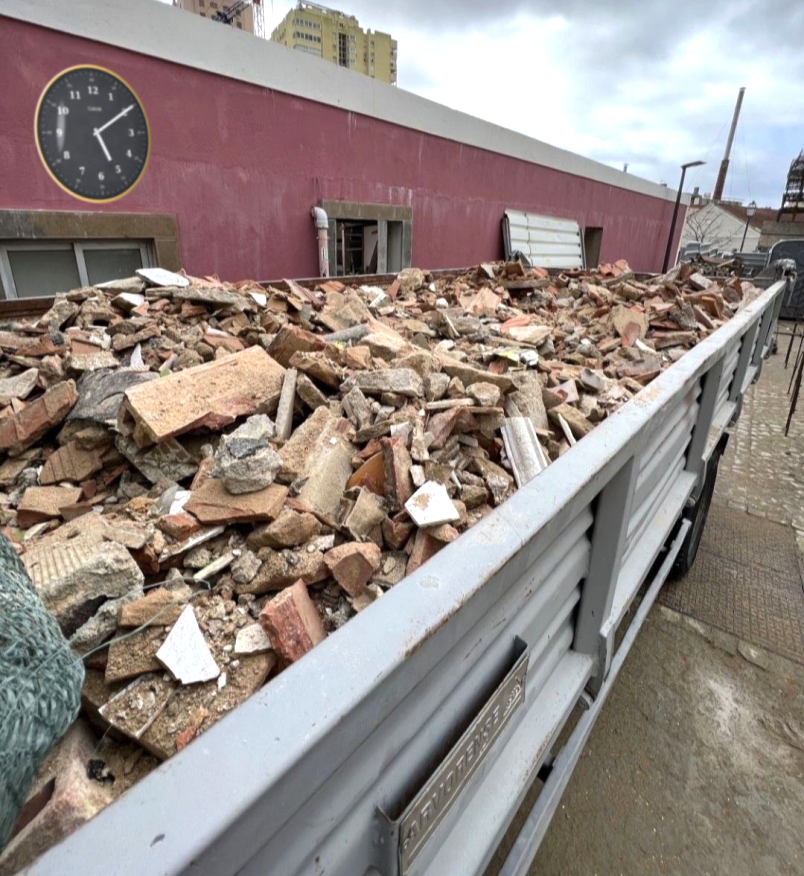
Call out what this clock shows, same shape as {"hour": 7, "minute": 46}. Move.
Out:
{"hour": 5, "minute": 10}
